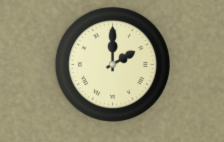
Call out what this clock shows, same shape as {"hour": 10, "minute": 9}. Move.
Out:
{"hour": 2, "minute": 0}
